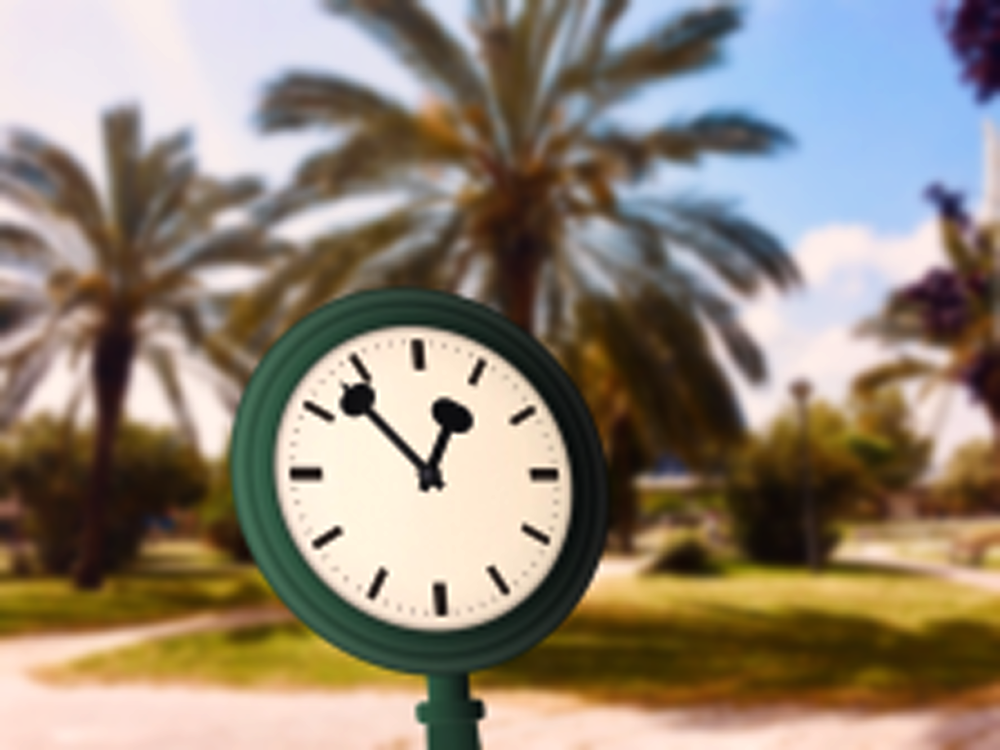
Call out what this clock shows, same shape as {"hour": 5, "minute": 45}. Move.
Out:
{"hour": 12, "minute": 53}
